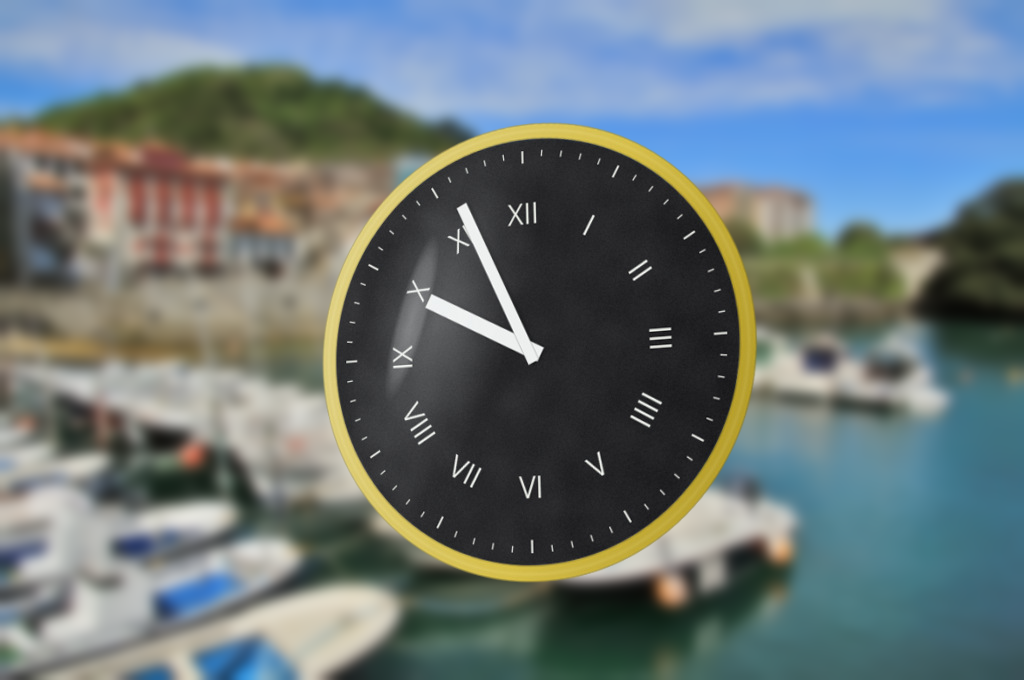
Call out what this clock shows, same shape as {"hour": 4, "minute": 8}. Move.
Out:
{"hour": 9, "minute": 56}
